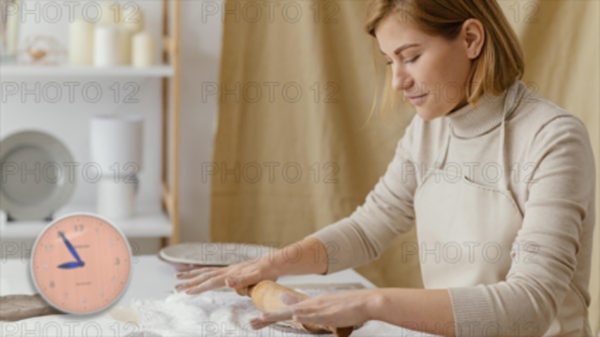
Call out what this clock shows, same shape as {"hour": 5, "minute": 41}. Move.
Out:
{"hour": 8, "minute": 55}
